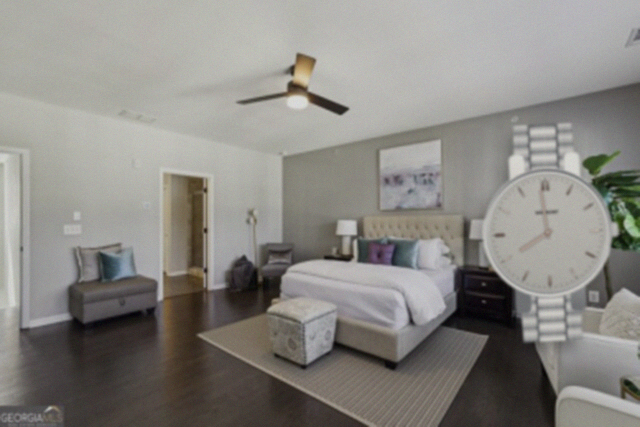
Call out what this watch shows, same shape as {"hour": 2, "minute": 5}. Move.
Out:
{"hour": 7, "minute": 59}
